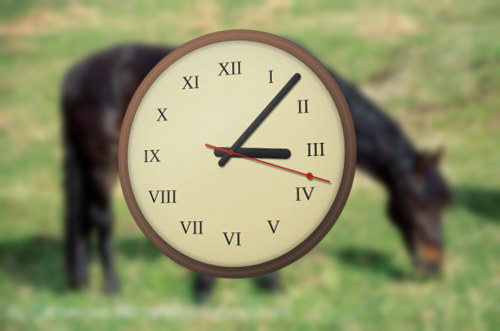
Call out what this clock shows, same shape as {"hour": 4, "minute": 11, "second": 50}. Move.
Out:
{"hour": 3, "minute": 7, "second": 18}
